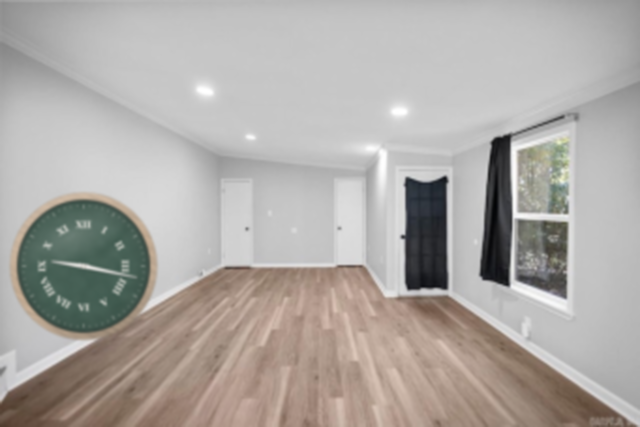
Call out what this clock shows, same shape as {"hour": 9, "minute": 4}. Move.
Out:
{"hour": 9, "minute": 17}
